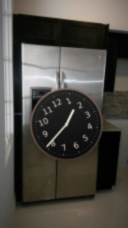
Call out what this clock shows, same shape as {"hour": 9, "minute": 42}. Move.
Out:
{"hour": 1, "minute": 41}
